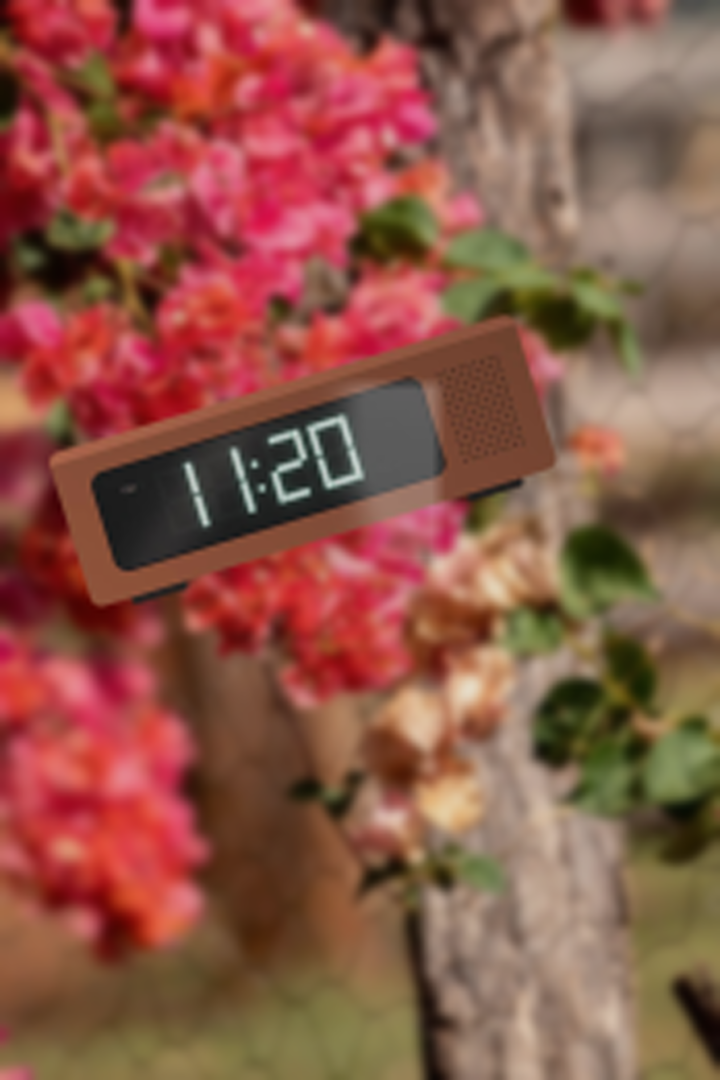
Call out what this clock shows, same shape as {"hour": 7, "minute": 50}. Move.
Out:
{"hour": 11, "minute": 20}
